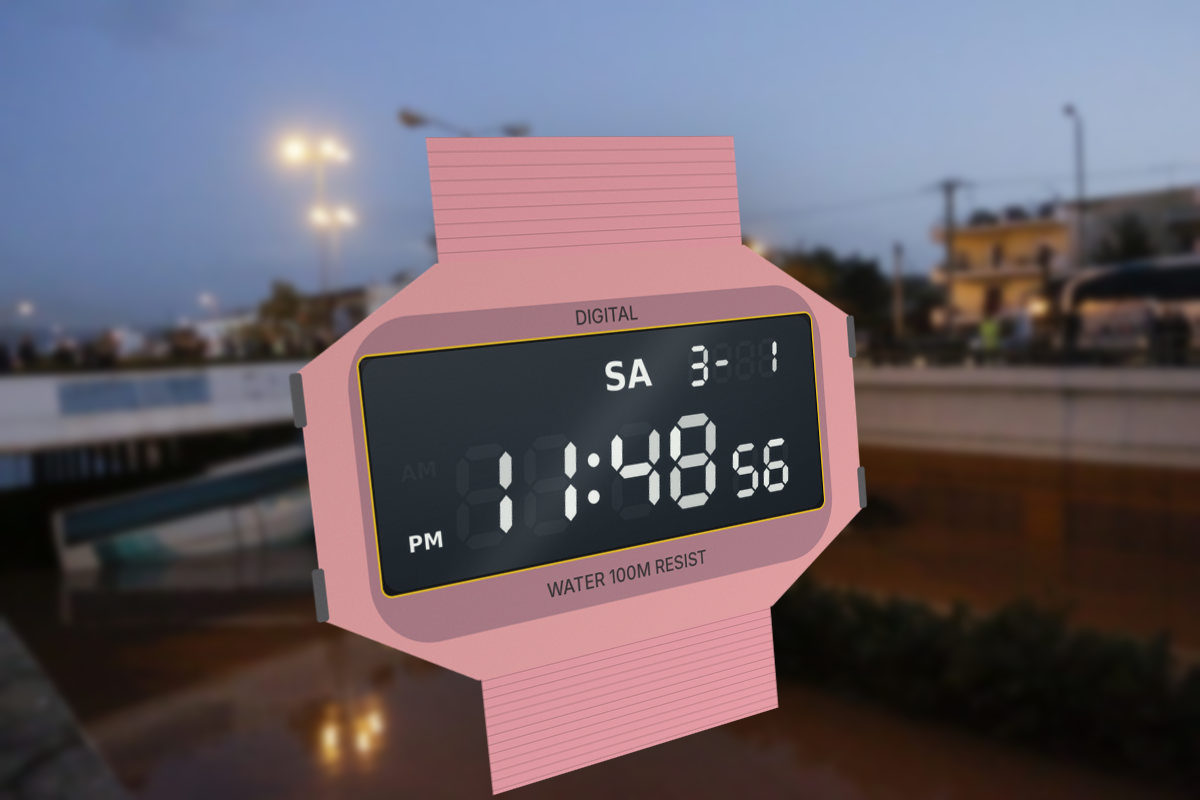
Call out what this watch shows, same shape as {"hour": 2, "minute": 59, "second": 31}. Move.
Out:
{"hour": 11, "minute": 48, "second": 56}
